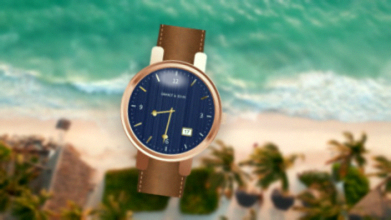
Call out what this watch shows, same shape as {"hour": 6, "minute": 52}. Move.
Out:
{"hour": 8, "minute": 31}
